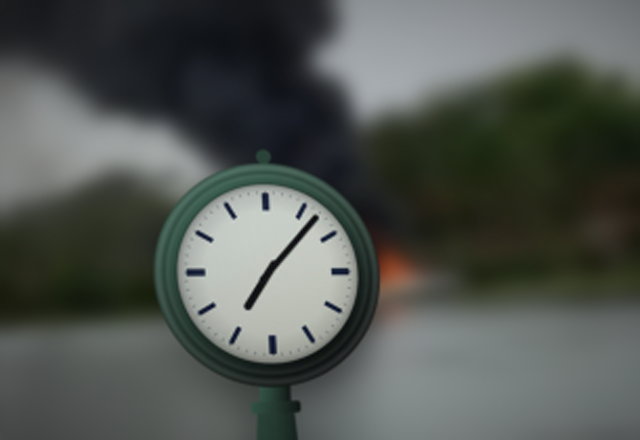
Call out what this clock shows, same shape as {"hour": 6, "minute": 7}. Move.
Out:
{"hour": 7, "minute": 7}
